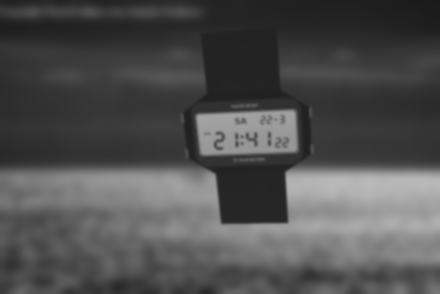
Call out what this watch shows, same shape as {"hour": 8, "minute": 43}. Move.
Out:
{"hour": 21, "minute": 41}
